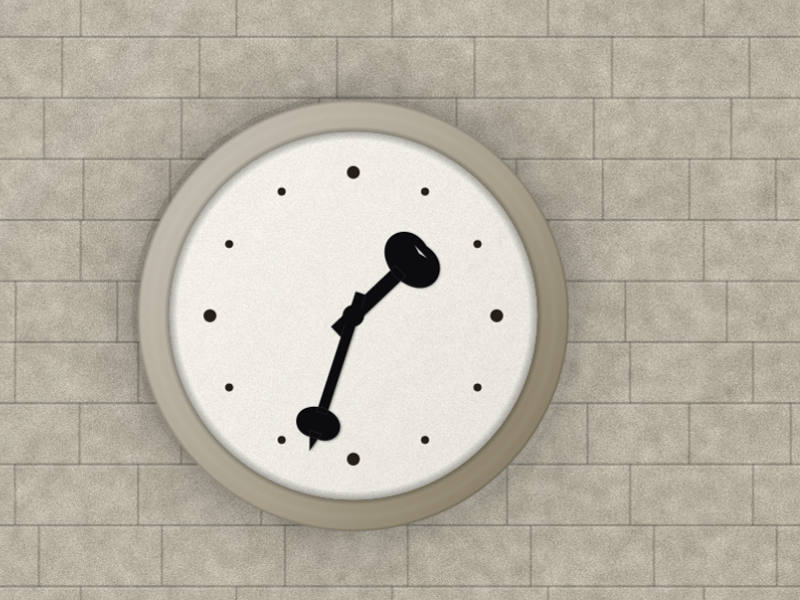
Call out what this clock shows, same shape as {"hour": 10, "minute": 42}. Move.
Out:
{"hour": 1, "minute": 33}
